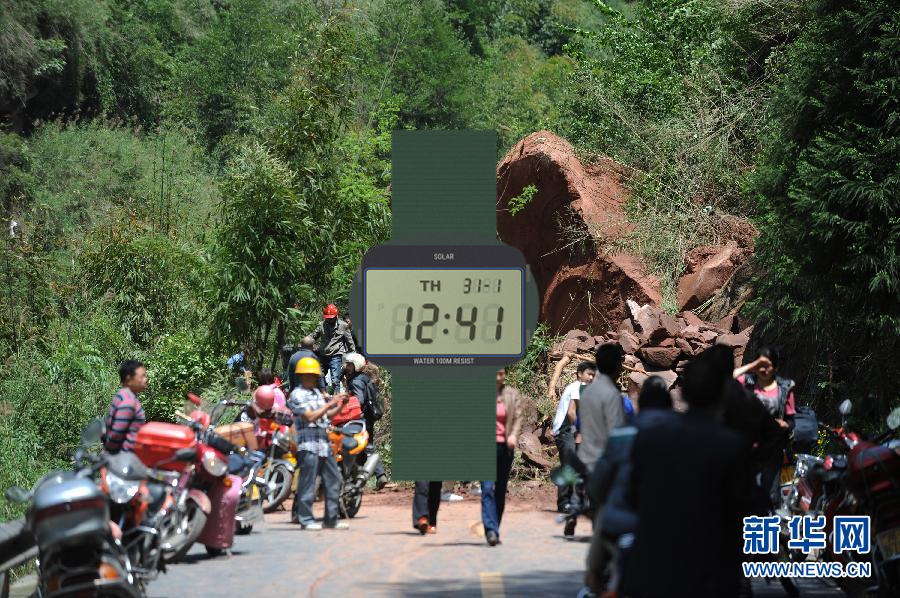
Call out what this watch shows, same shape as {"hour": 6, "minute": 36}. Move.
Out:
{"hour": 12, "minute": 41}
